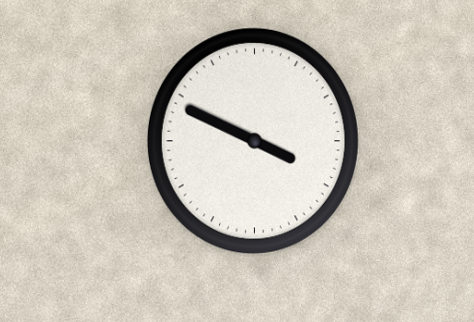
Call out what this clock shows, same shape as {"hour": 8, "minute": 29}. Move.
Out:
{"hour": 3, "minute": 49}
